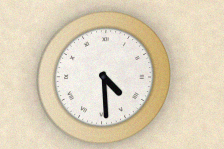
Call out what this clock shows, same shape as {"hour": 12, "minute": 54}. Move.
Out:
{"hour": 4, "minute": 29}
